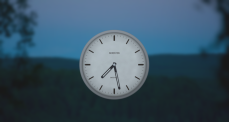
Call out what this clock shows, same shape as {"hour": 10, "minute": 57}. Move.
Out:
{"hour": 7, "minute": 28}
